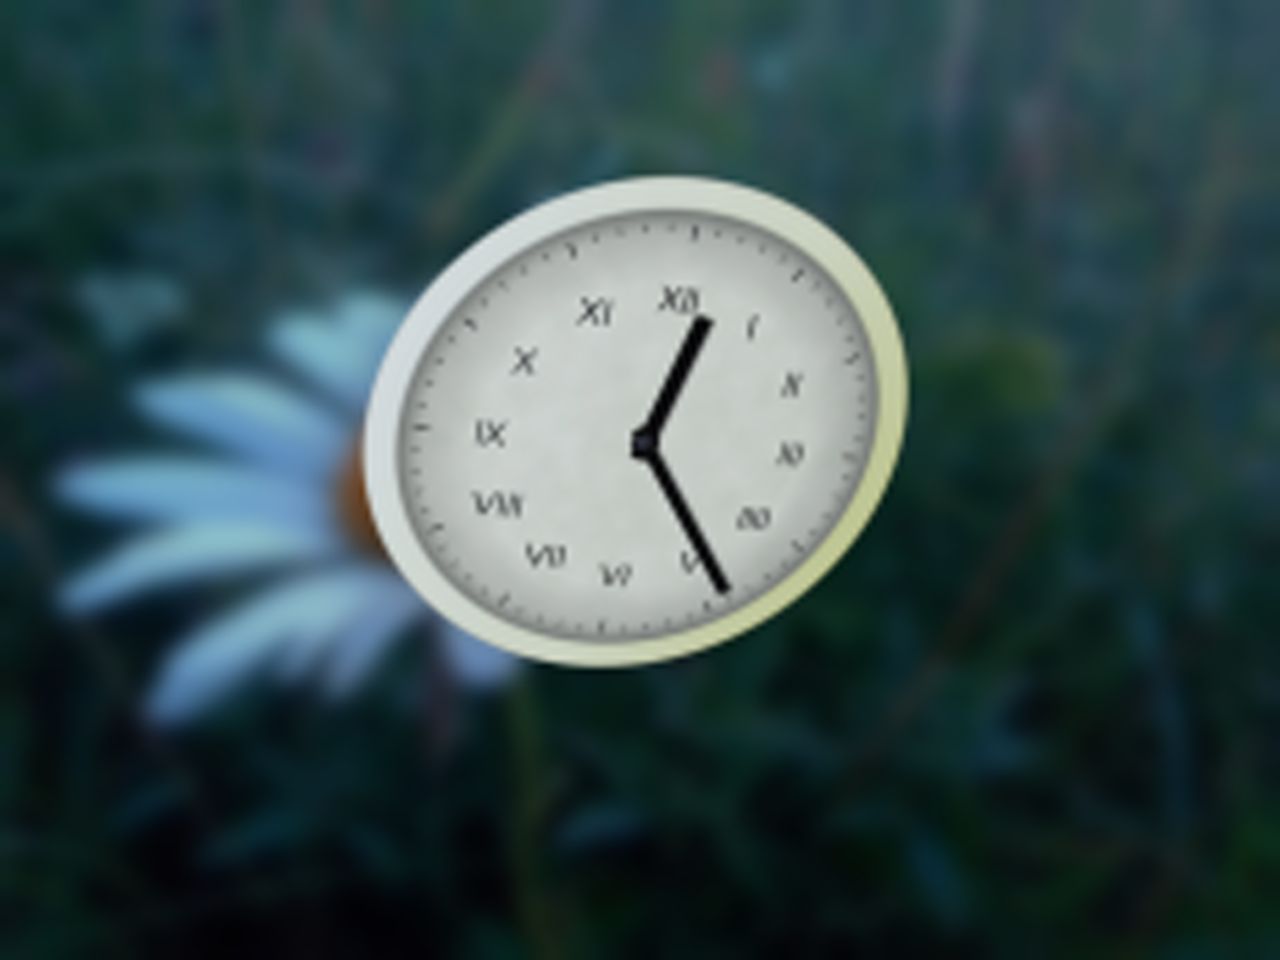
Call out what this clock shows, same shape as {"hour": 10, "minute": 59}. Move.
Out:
{"hour": 12, "minute": 24}
